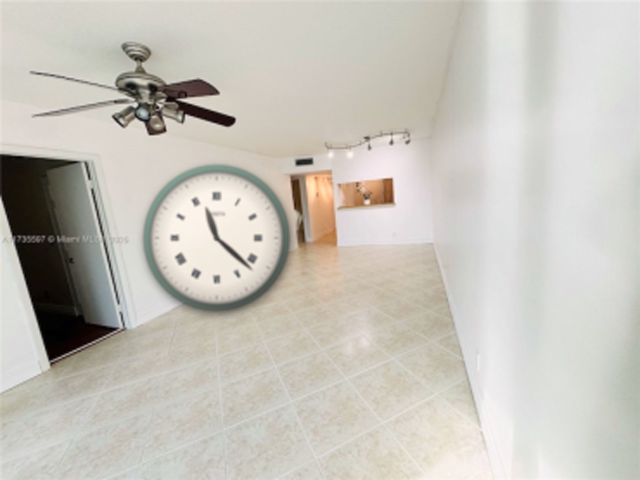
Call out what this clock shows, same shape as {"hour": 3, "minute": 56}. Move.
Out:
{"hour": 11, "minute": 22}
